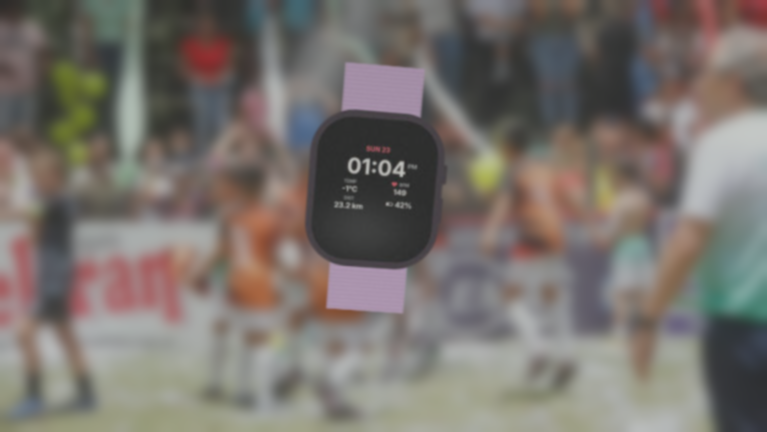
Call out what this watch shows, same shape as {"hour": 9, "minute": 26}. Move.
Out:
{"hour": 1, "minute": 4}
